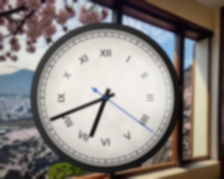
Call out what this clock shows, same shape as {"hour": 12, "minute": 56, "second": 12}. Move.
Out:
{"hour": 6, "minute": 41, "second": 21}
